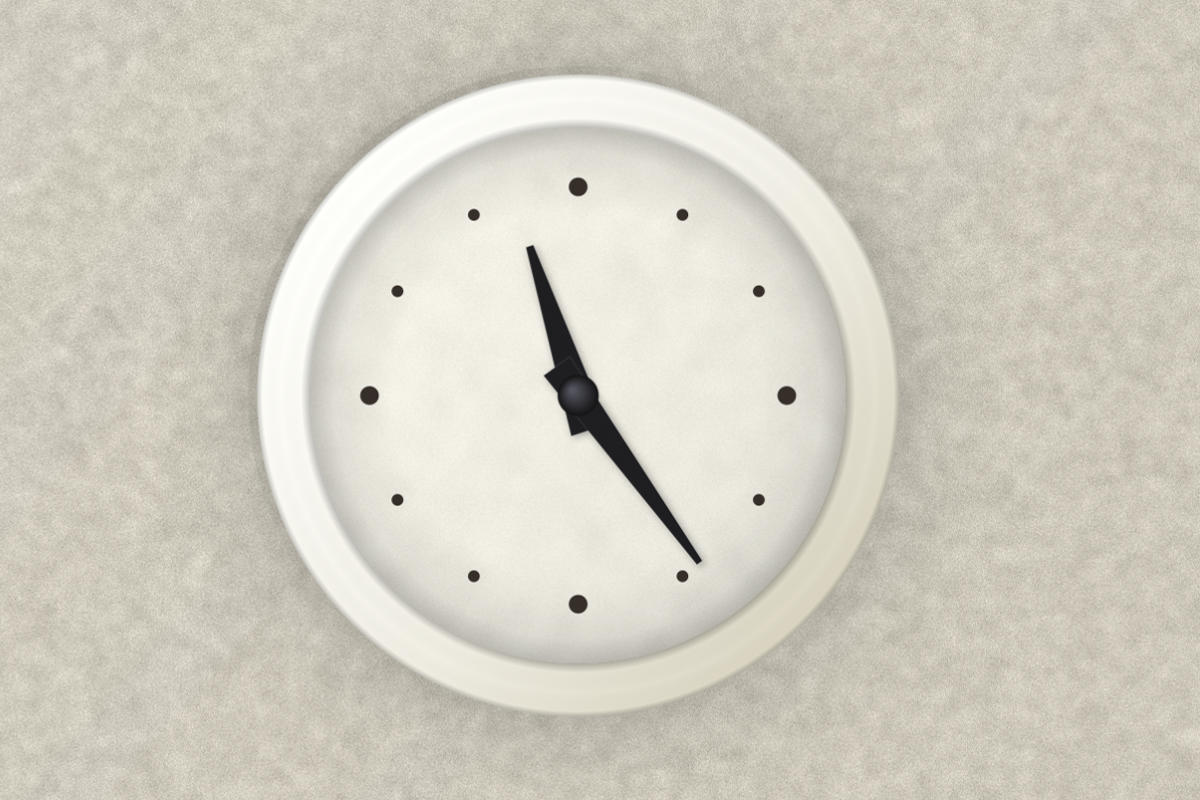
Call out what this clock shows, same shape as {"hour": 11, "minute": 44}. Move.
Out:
{"hour": 11, "minute": 24}
